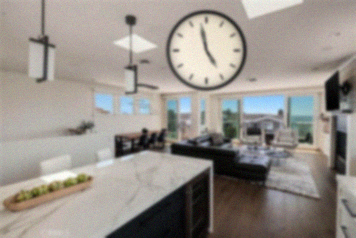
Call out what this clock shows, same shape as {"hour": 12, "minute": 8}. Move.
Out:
{"hour": 4, "minute": 58}
